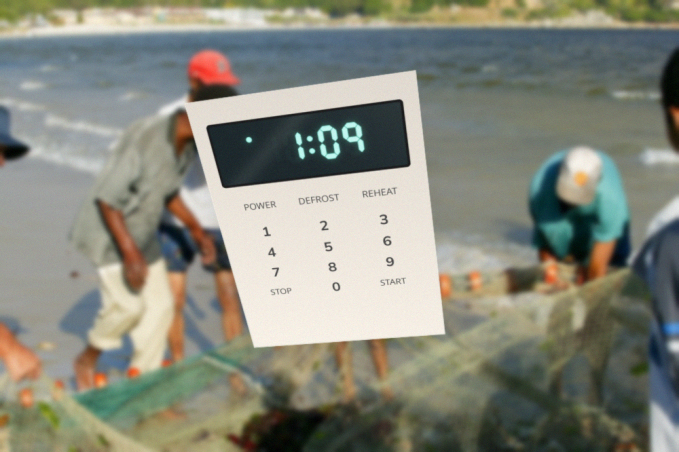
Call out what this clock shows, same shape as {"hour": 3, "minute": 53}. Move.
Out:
{"hour": 1, "minute": 9}
